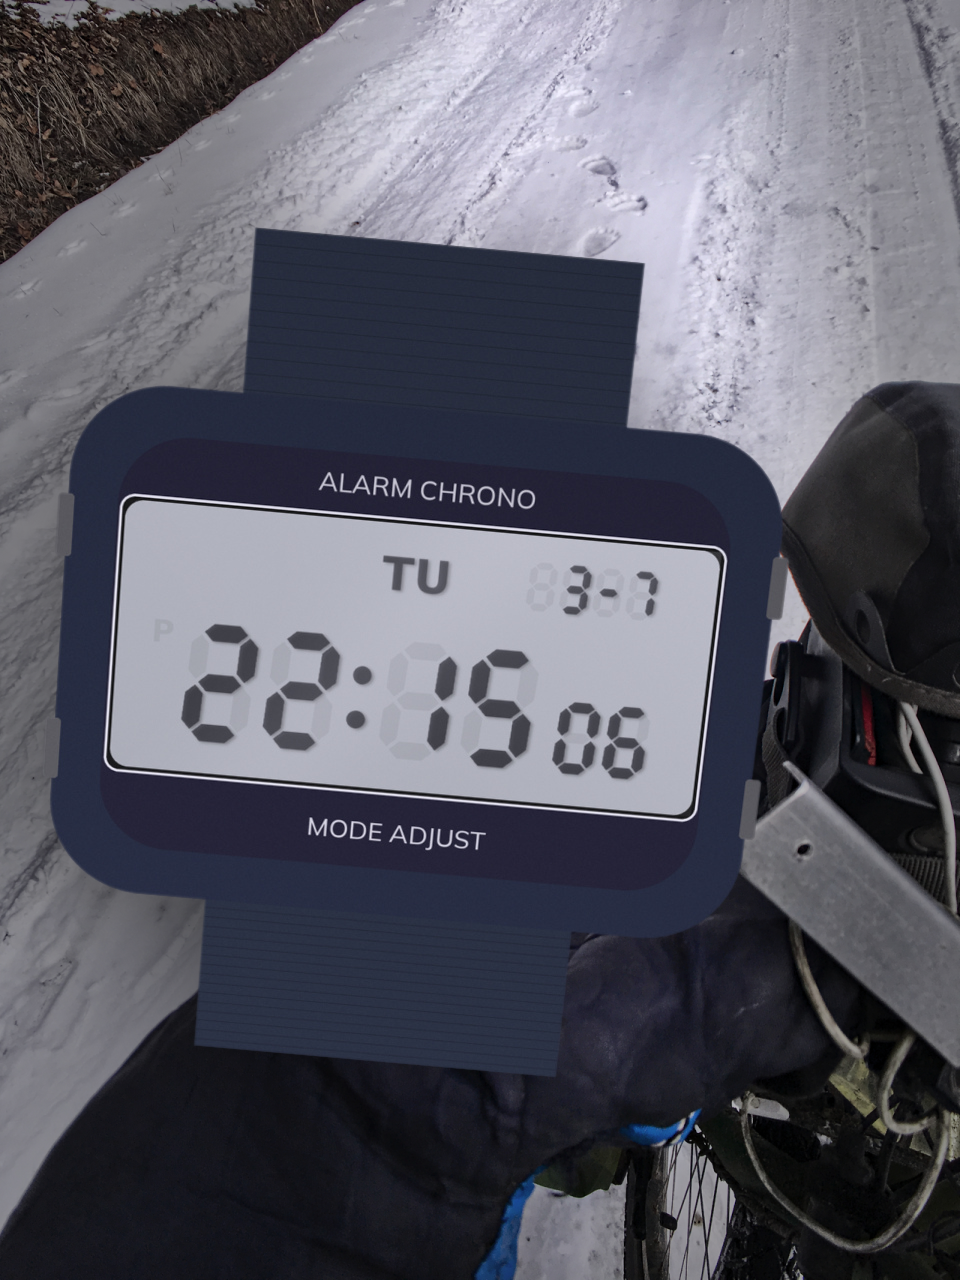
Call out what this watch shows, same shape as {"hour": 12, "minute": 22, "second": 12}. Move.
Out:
{"hour": 22, "minute": 15, "second": 6}
